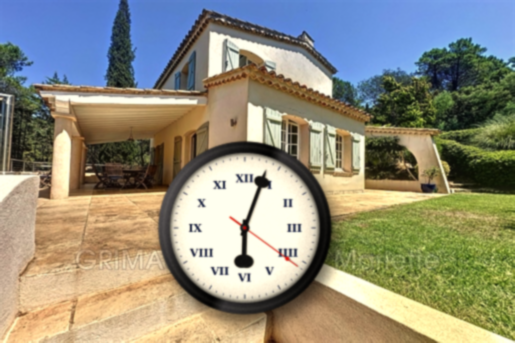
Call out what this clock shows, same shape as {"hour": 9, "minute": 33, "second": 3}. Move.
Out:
{"hour": 6, "minute": 3, "second": 21}
